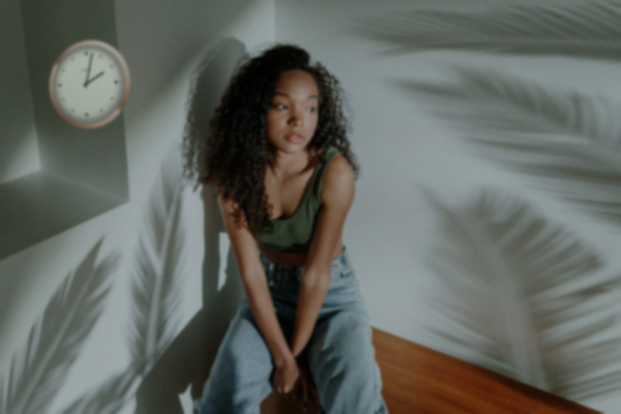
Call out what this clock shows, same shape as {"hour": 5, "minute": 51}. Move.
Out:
{"hour": 2, "minute": 2}
